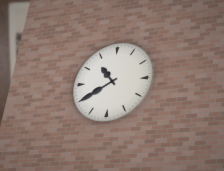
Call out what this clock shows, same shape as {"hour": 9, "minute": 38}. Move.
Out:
{"hour": 10, "minute": 40}
